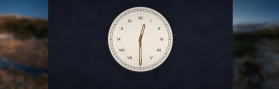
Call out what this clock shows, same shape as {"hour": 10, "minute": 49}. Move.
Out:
{"hour": 12, "minute": 30}
